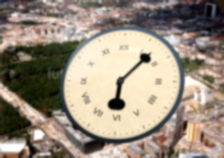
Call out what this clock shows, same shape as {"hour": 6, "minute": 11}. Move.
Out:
{"hour": 6, "minute": 7}
